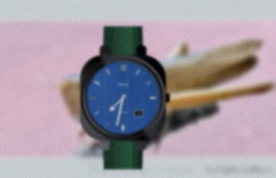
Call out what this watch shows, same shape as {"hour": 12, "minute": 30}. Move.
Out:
{"hour": 7, "minute": 32}
